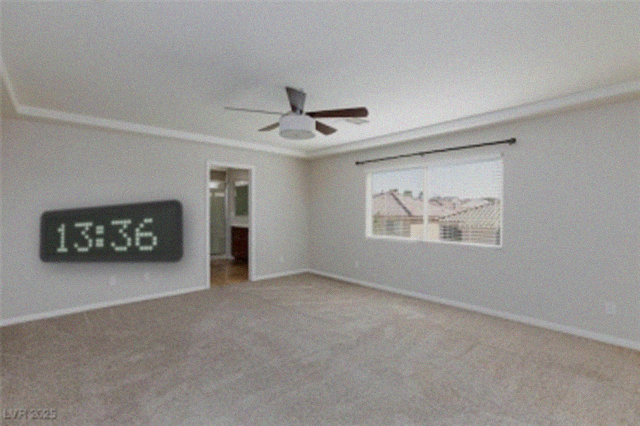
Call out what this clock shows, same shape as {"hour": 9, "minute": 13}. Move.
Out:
{"hour": 13, "minute": 36}
